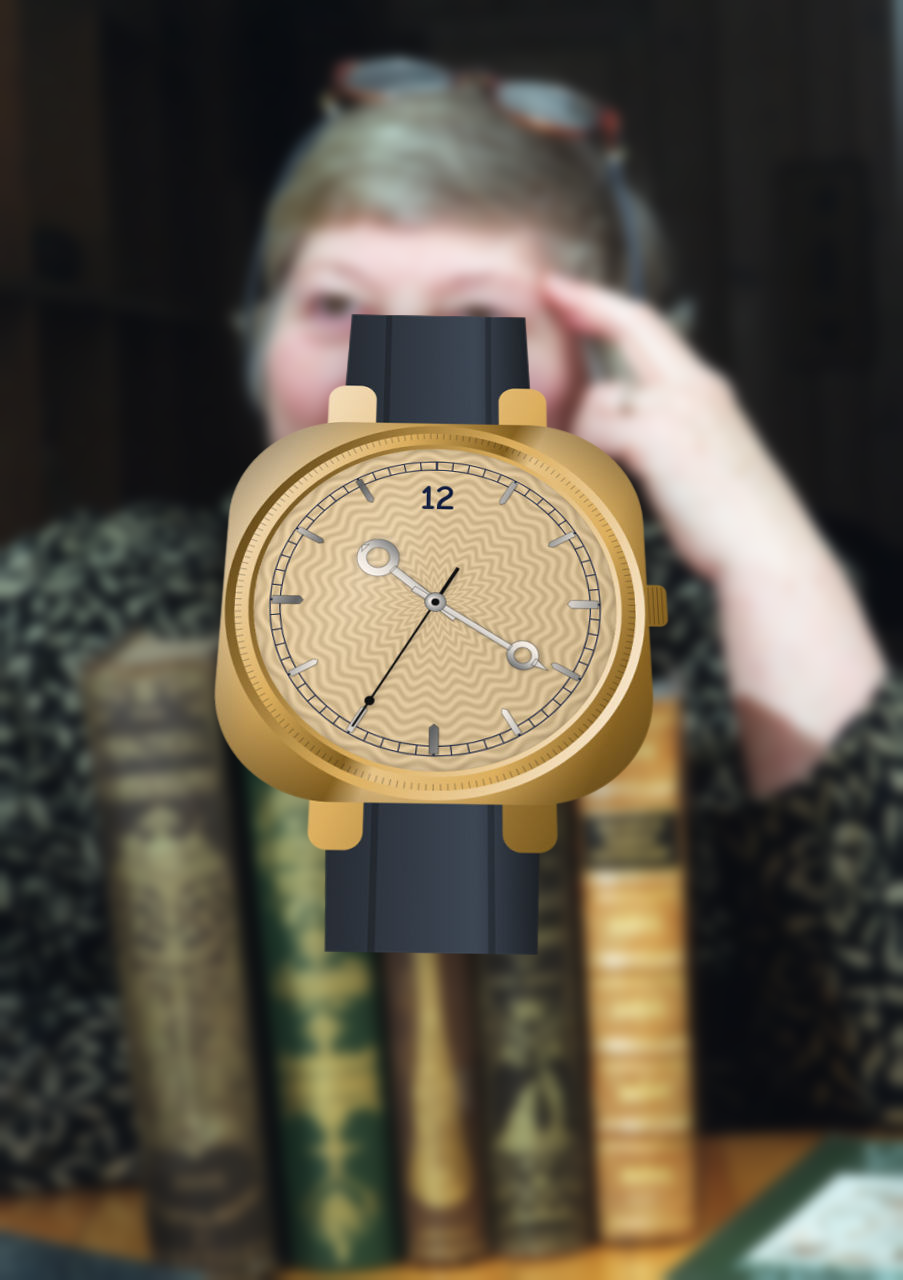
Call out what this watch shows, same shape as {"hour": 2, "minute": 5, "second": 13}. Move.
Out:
{"hour": 10, "minute": 20, "second": 35}
